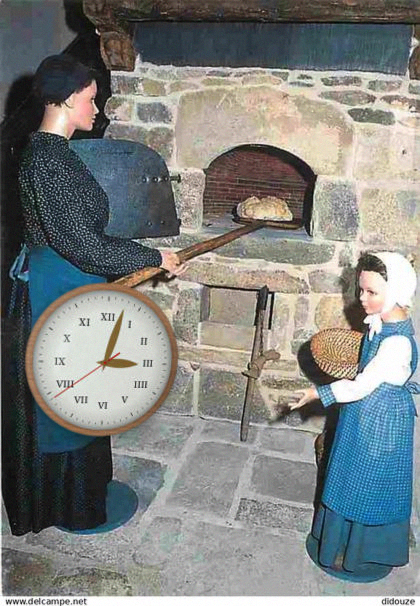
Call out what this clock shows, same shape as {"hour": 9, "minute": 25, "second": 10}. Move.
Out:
{"hour": 3, "minute": 2, "second": 39}
